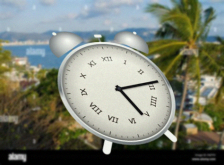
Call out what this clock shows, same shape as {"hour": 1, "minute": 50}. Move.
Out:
{"hour": 5, "minute": 14}
